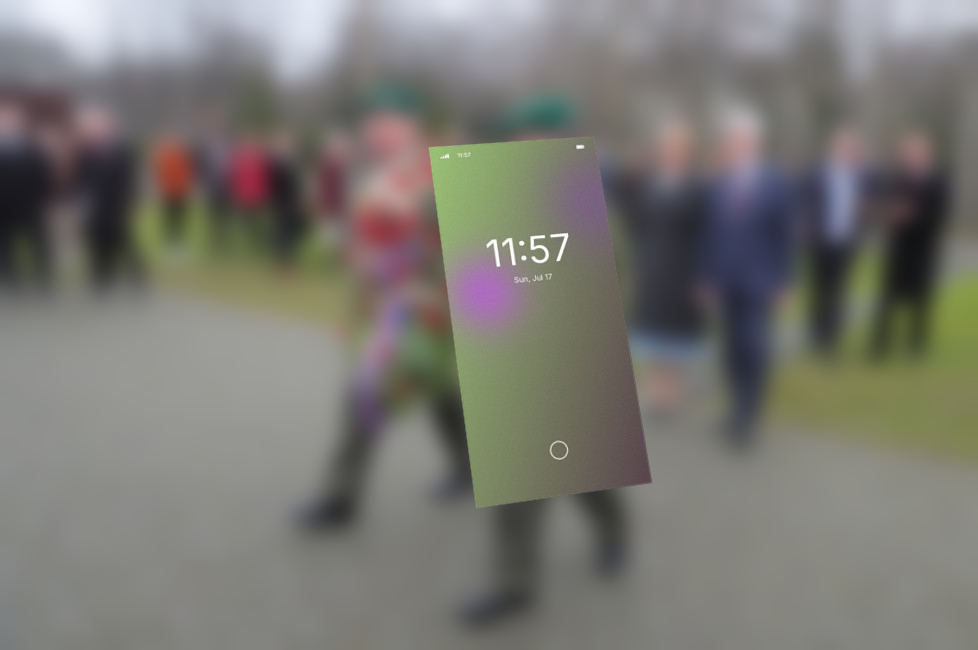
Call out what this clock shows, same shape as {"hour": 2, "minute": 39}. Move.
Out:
{"hour": 11, "minute": 57}
